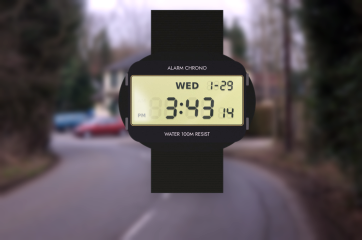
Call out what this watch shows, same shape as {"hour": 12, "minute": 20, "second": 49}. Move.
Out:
{"hour": 3, "minute": 43, "second": 14}
